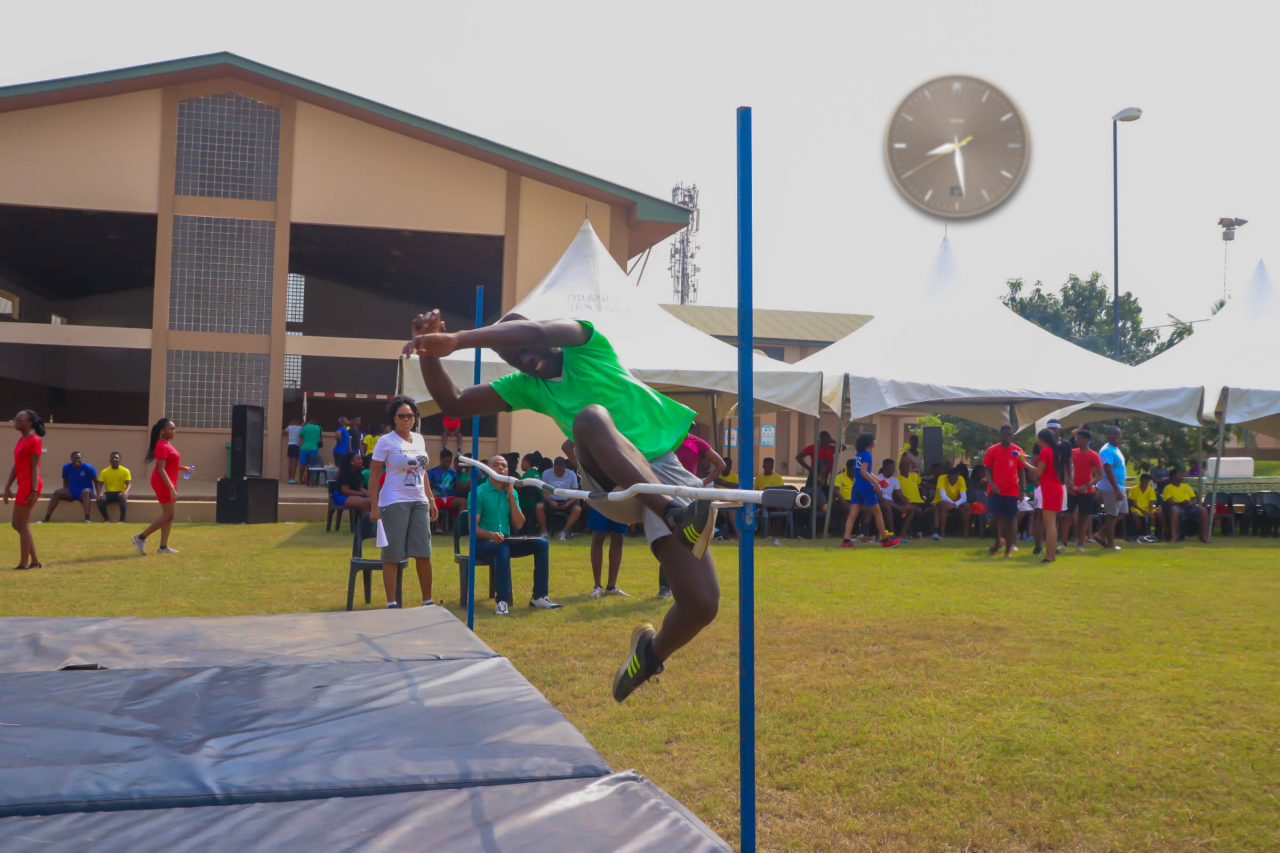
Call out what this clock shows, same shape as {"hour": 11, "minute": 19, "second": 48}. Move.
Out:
{"hour": 8, "minute": 28, "second": 40}
